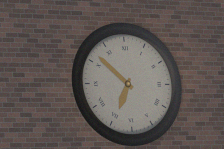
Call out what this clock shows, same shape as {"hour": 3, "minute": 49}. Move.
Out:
{"hour": 6, "minute": 52}
